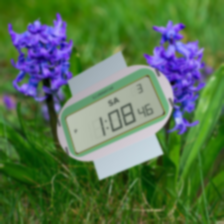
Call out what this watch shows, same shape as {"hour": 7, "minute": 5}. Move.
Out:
{"hour": 1, "minute": 8}
